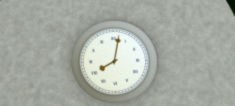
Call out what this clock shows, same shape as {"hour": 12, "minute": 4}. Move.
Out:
{"hour": 8, "minute": 2}
